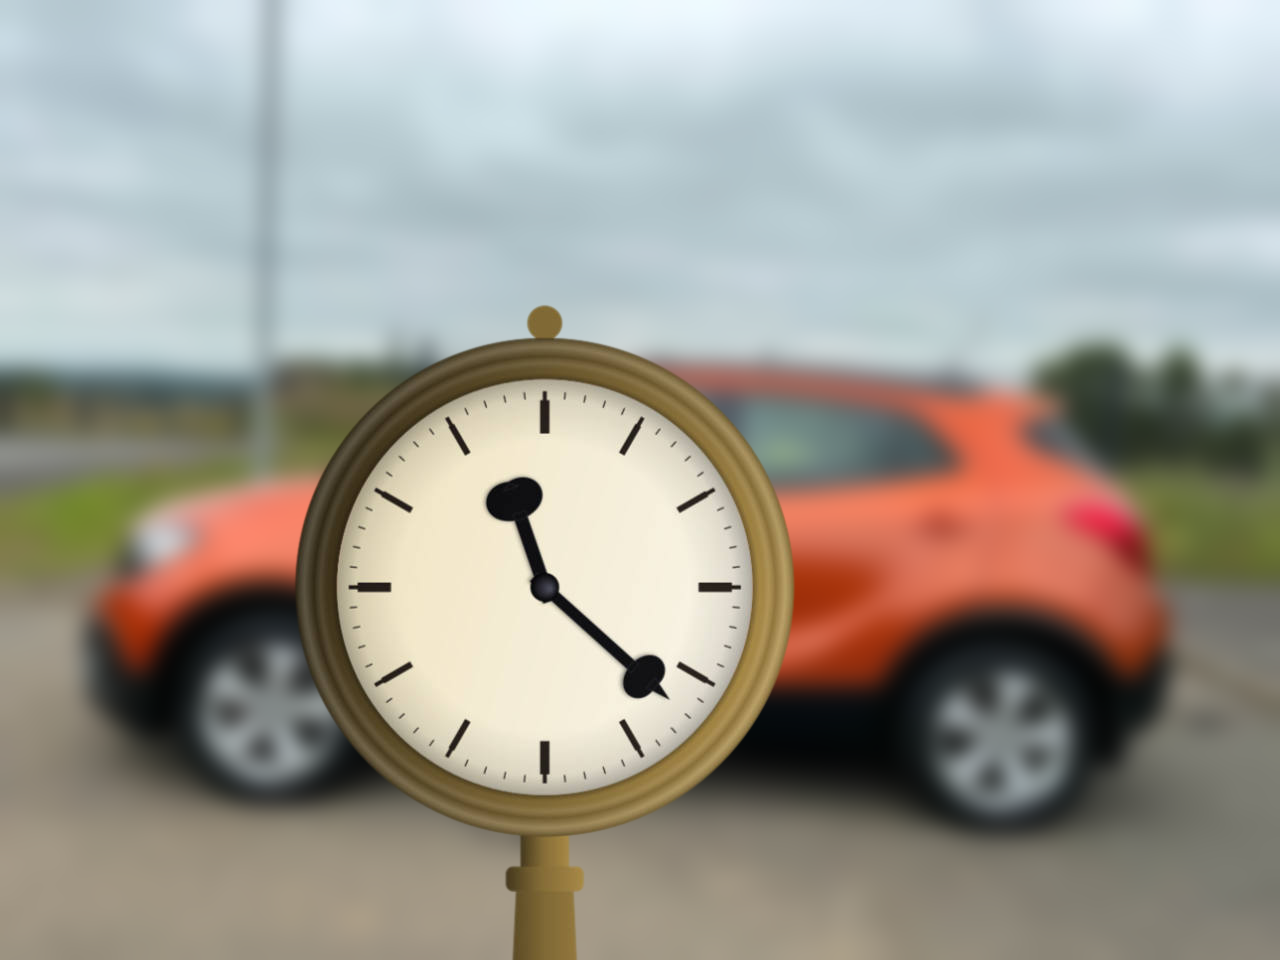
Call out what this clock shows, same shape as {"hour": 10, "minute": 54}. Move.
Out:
{"hour": 11, "minute": 22}
